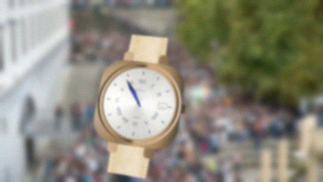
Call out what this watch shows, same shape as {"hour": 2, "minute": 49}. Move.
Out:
{"hour": 10, "minute": 54}
